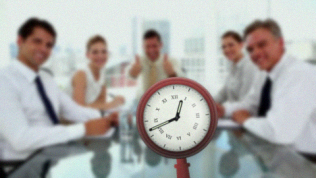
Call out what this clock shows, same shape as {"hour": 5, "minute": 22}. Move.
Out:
{"hour": 12, "minute": 42}
